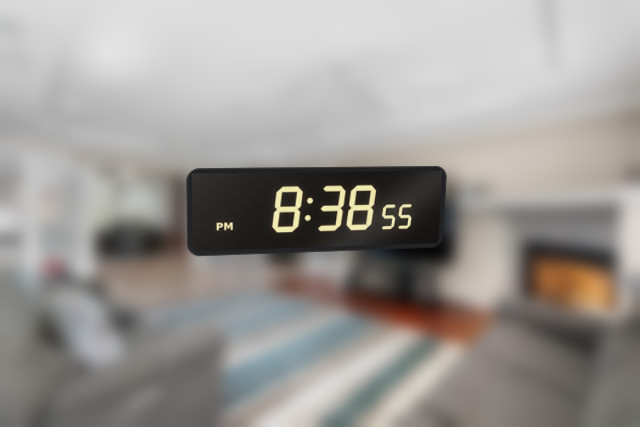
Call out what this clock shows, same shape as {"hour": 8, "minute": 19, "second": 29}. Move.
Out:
{"hour": 8, "minute": 38, "second": 55}
